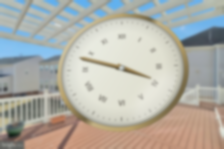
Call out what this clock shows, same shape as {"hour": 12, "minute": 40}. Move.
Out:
{"hour": 3, "minute": 48}
